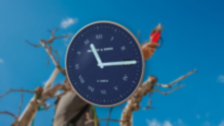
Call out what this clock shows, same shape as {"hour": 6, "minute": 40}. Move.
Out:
{"hour": 11, "minute": 15}
